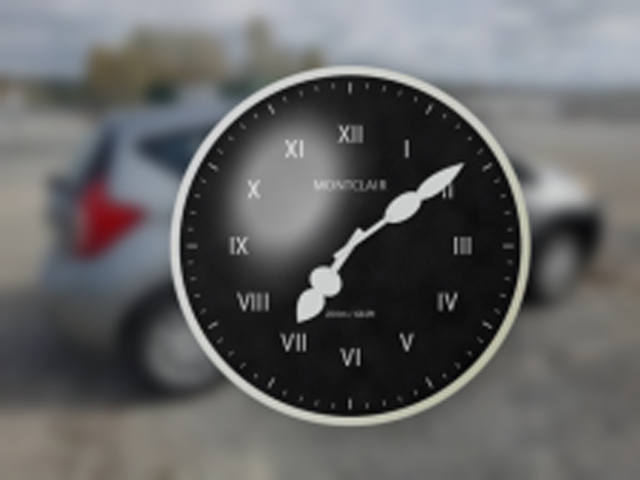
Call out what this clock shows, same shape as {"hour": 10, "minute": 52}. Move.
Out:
{"hour": 7, "minute": 9}
